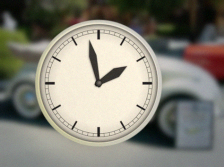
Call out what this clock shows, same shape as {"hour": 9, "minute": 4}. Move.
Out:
{"hour": 1, "minute": 58}
